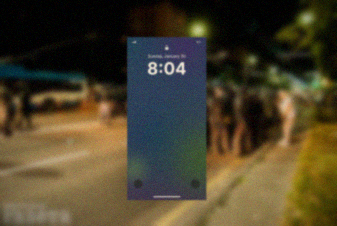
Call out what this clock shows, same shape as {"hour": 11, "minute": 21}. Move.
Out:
{"hour": 8, "minute": 4}
